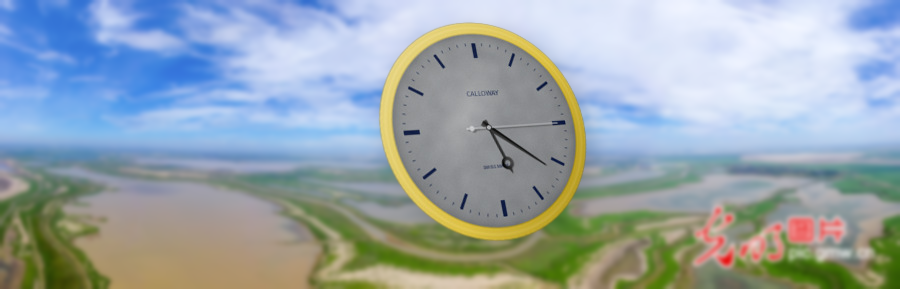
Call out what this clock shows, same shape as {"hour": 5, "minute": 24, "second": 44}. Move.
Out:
{"hour": 5, "minute": 21, "second": 15}
